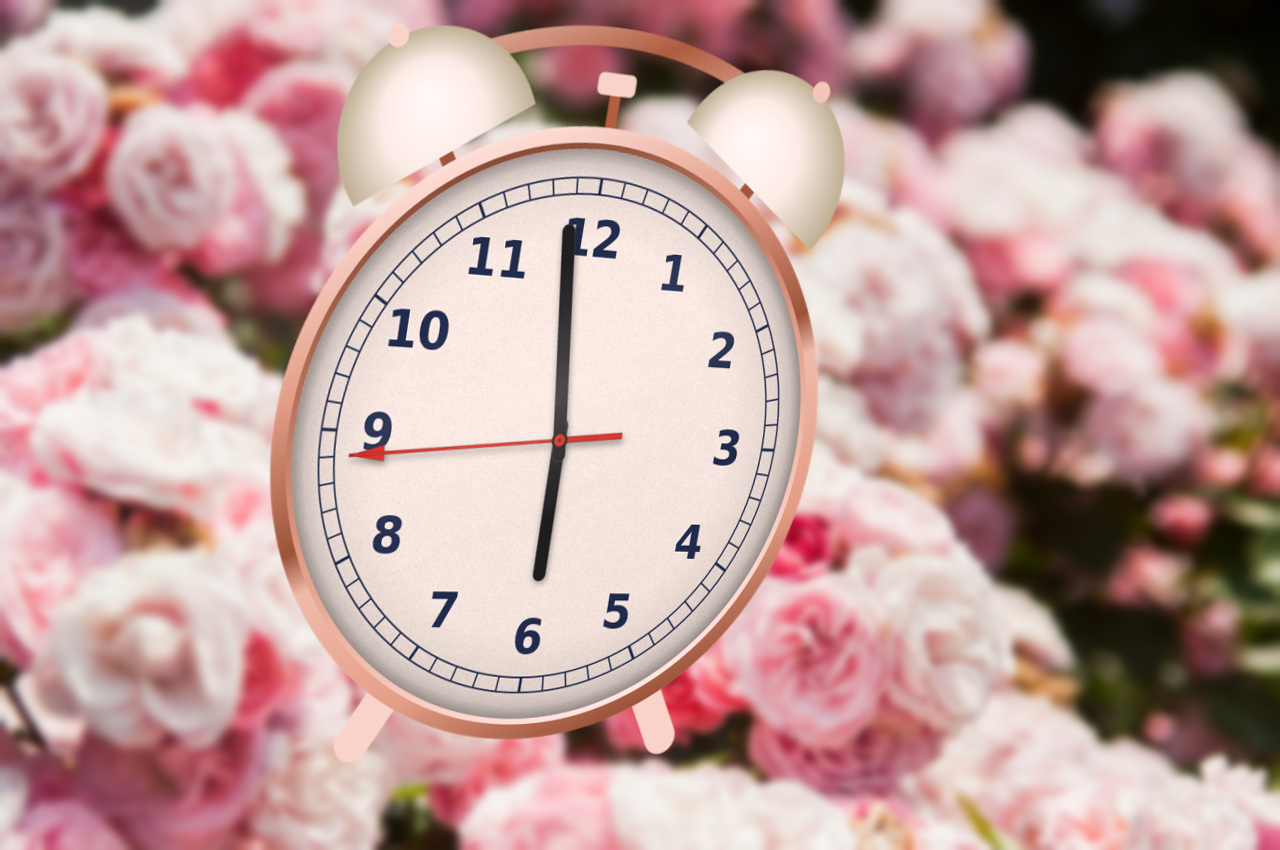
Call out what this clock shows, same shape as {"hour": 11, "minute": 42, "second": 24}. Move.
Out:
{"hour": 5, "minute": 58, "second": 44}
